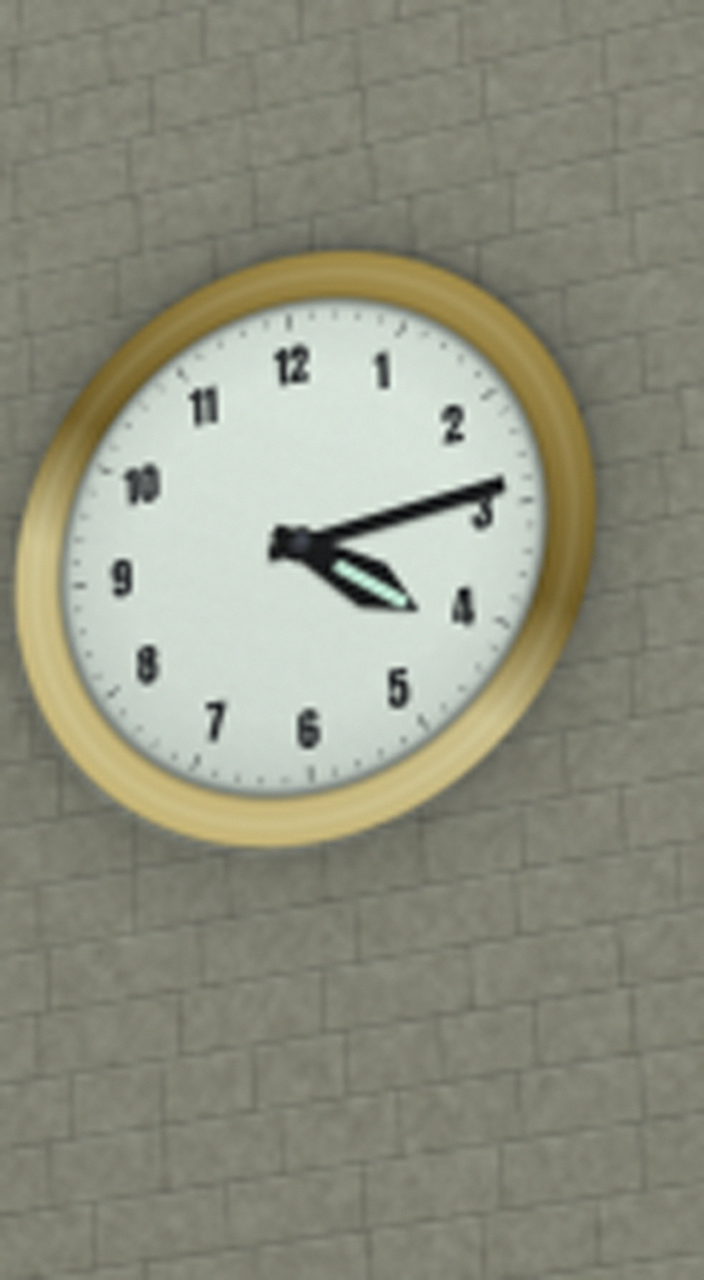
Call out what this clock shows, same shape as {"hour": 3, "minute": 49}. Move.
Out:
{"hour": 4, "minute": 14}
